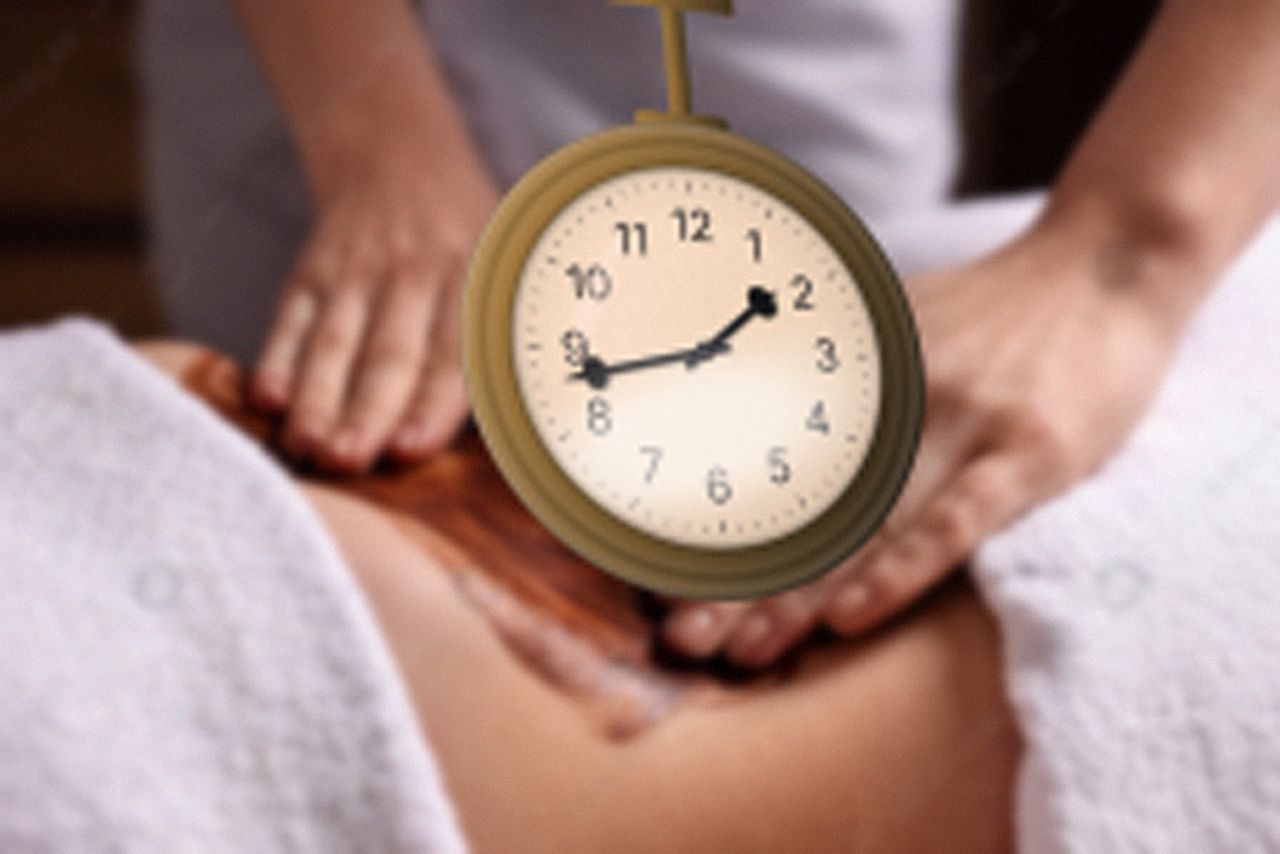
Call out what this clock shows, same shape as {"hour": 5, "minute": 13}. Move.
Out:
{"hour": 1, "minute": 43}
